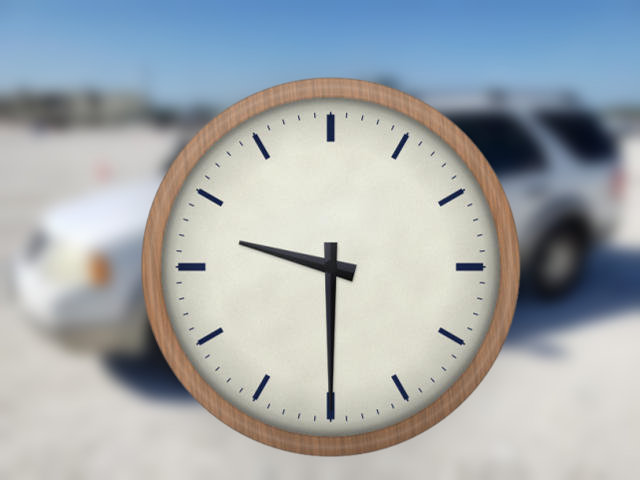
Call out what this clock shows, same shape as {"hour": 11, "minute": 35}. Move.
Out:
{"hour": 9, "minute": 30}
